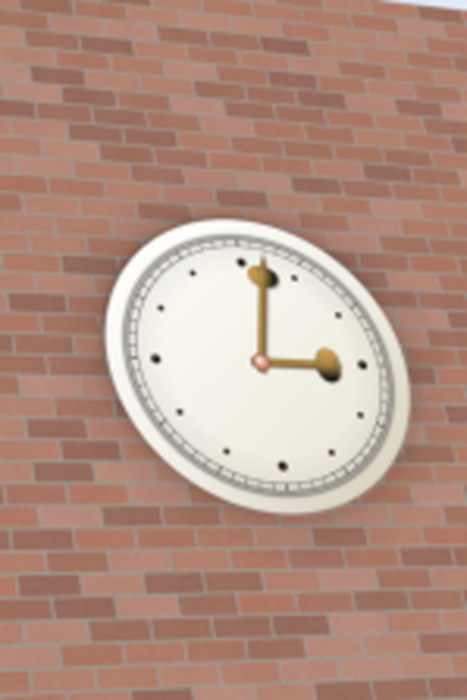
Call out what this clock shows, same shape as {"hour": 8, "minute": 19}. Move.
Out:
{"hour": 3, "minute": 2}
